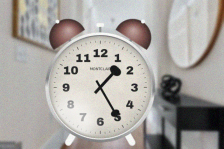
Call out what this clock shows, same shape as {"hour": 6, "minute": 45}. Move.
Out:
{"hour": 1, "minute": 25}
